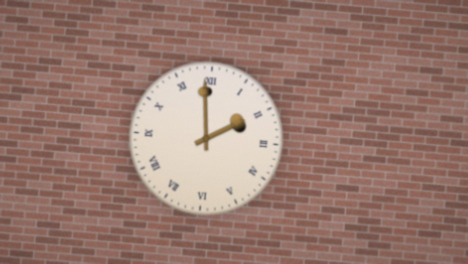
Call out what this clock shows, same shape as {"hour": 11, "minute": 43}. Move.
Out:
{"hour": 1, "minute": 59}
